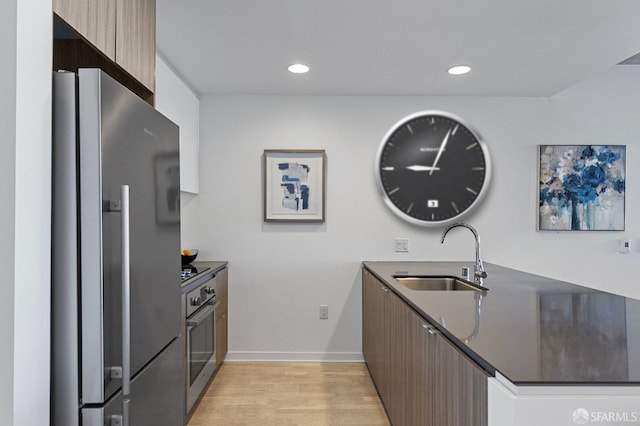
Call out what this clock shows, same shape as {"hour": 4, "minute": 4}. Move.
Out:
{"hour": 9, "minute": 4}
